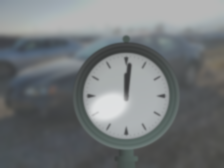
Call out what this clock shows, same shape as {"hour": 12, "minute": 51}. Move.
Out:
{"hour": 12, "minute": 1}
